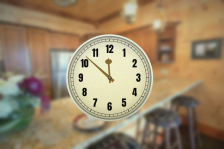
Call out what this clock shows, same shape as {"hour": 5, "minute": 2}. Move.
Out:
{"hour": 11, "minute": 52}
